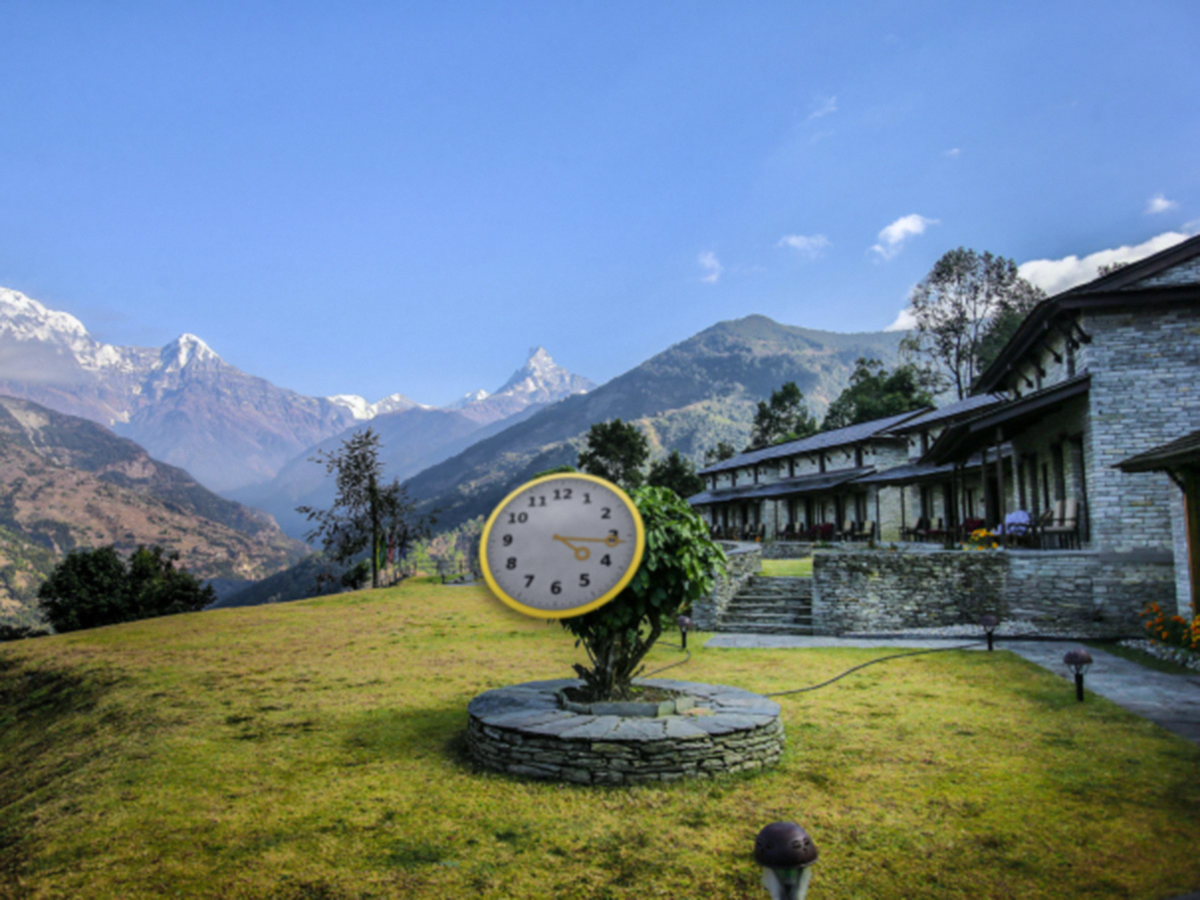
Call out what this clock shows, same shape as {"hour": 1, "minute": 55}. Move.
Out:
{"hour": 4, "minute": 16}
